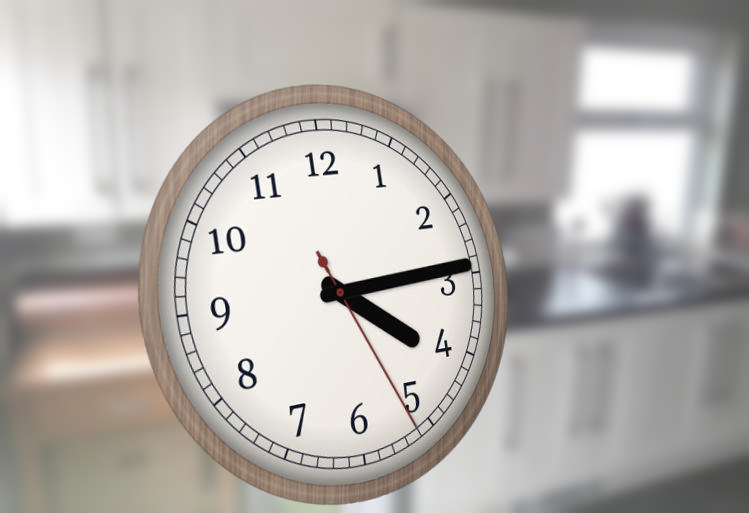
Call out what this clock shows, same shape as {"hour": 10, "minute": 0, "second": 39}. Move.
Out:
{"hour": 4, "minute": 14, "second": 26}
